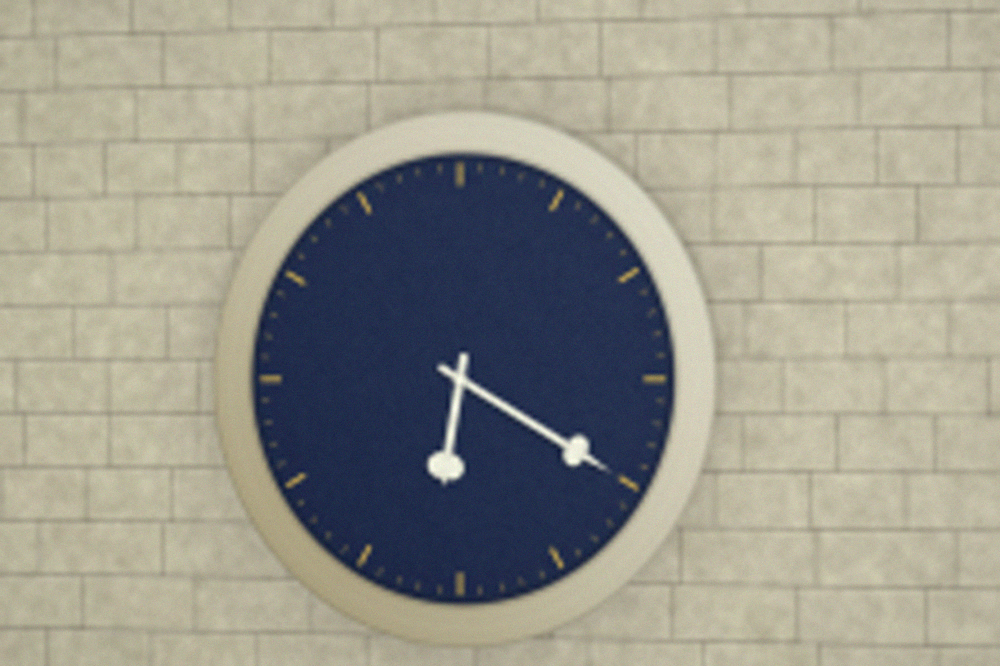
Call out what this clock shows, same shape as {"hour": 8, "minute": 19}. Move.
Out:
{"hour": 6, "minute": 20}
